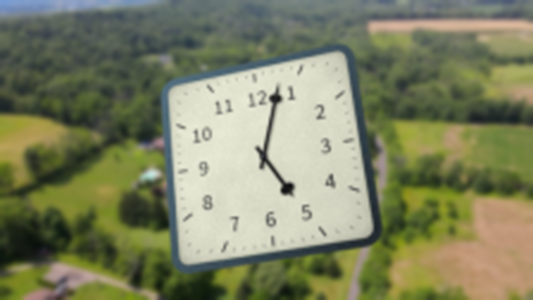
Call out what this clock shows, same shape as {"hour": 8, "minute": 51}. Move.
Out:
{"hour": 5, "minute": 3}
